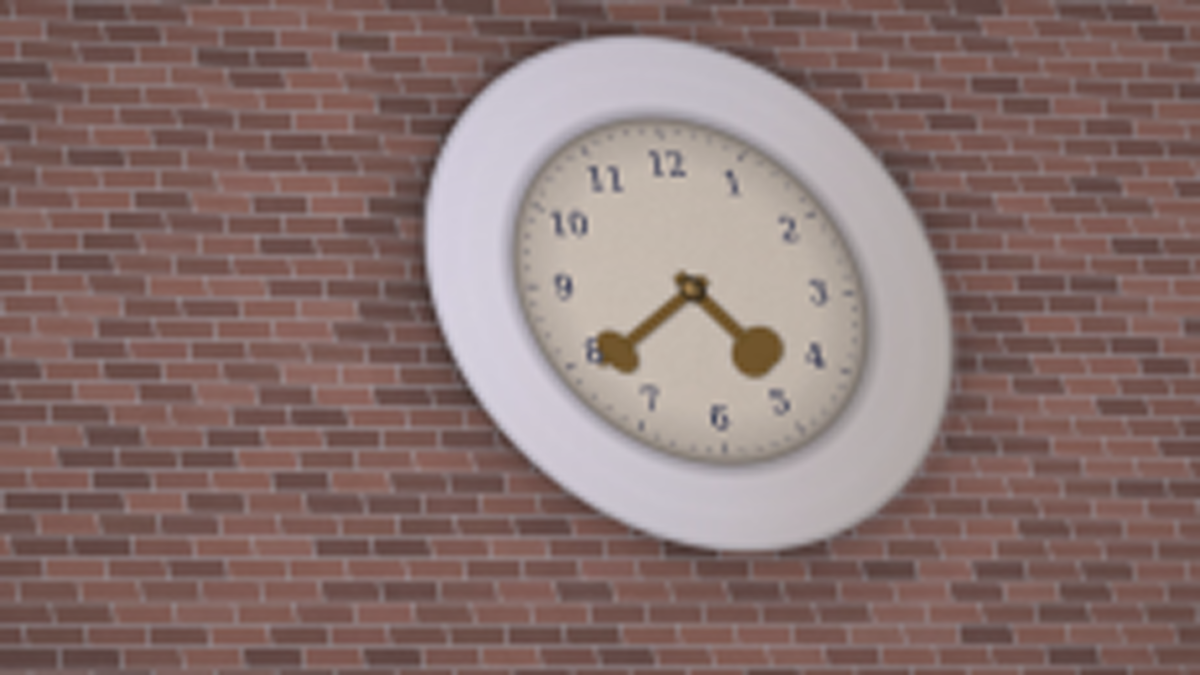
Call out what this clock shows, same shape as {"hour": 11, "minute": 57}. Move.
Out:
{"hour": 4, "minute": 39}
